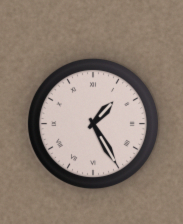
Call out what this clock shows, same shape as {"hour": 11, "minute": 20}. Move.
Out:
{"hour": 1, "minute": 25}
